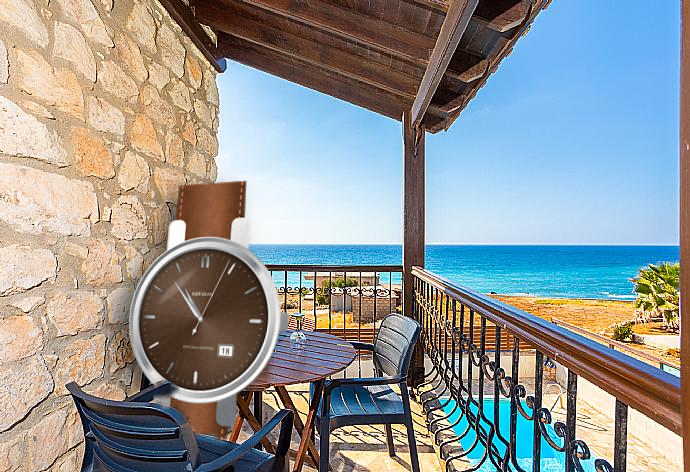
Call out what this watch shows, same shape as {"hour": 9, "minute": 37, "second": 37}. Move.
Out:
{"hour": 10, "minute": 53, "second": 4}
